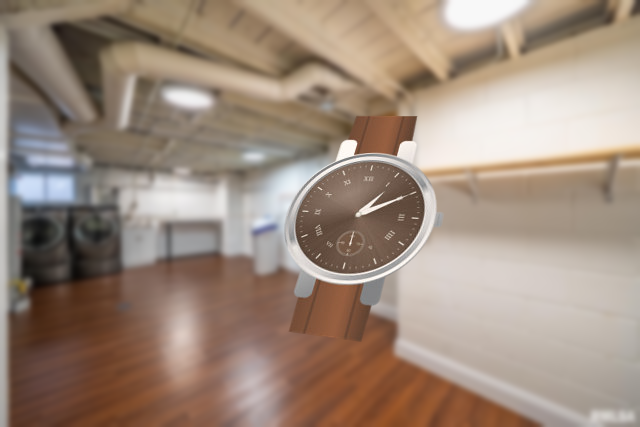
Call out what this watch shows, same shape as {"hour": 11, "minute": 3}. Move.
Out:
{"hour": 1, "minute": 10}
